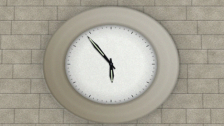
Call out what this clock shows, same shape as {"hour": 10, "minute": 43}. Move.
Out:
{"hour": 5, "minute": 54}
